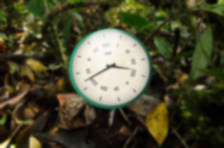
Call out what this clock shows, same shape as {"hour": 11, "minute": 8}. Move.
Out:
{"hour": 3, "minute": 42}
